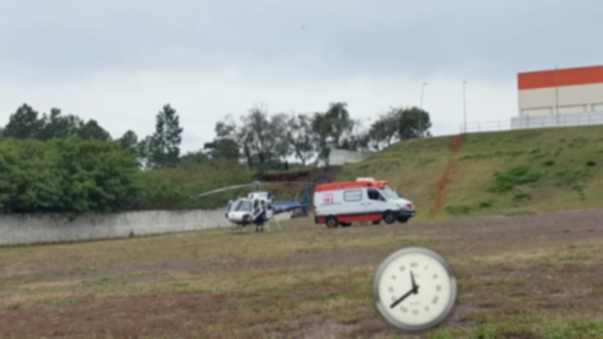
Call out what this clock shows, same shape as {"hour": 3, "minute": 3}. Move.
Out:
{"hour": 11, "minute": 39}
